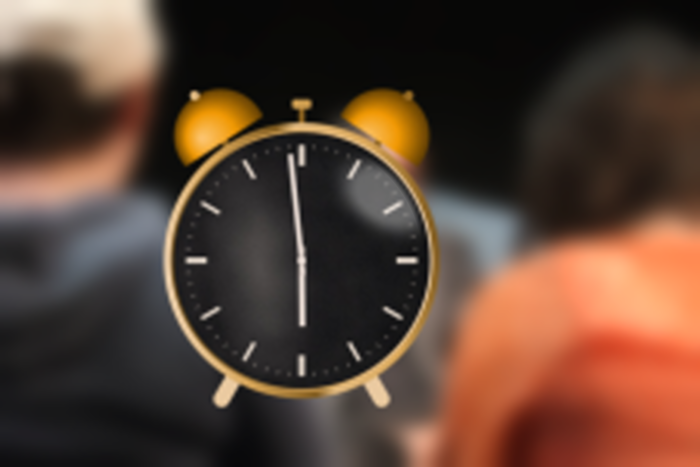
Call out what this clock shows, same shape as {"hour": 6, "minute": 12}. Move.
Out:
{"hour": 5, "minute": 59}
